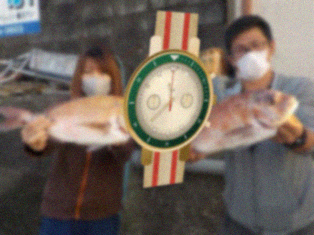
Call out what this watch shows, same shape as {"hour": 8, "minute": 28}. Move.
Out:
{"hour": 11, "minute": 38}
